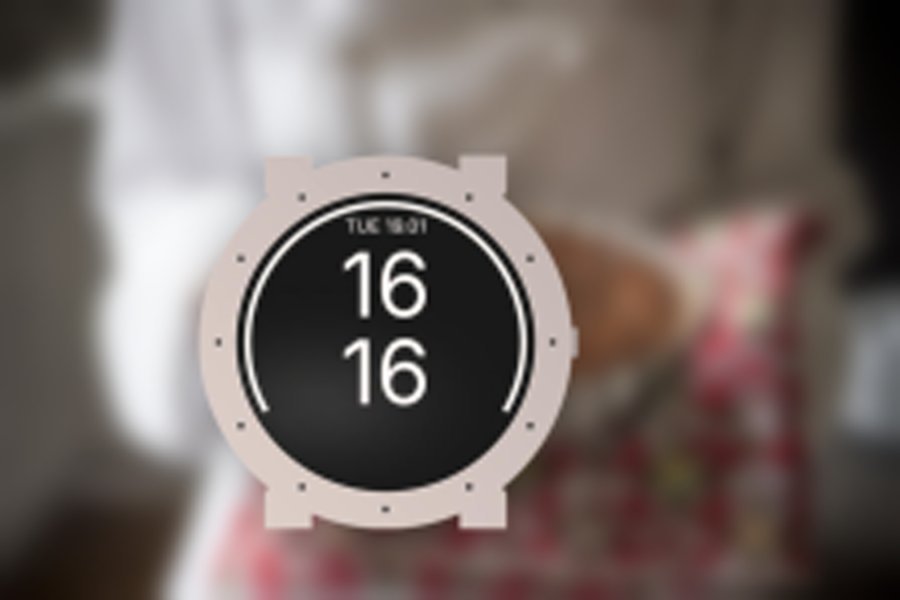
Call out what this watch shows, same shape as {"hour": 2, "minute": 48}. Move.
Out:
{"hour": 16, "minute": 16}
